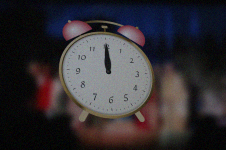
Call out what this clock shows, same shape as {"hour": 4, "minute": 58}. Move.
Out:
{"hour": 12, "minute": 0}
